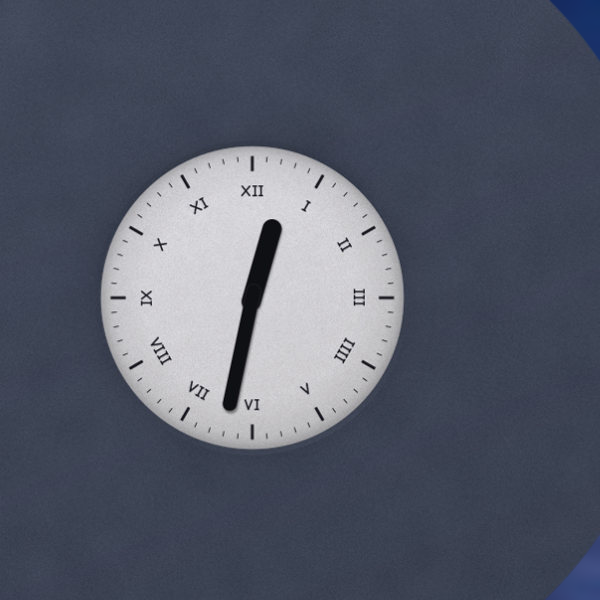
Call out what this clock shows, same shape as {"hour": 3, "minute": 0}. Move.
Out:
{"hour": 12, "minute": 32}
